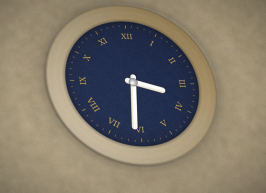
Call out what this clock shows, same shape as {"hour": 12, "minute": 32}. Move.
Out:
{"hour": 3, "minute": 31}
